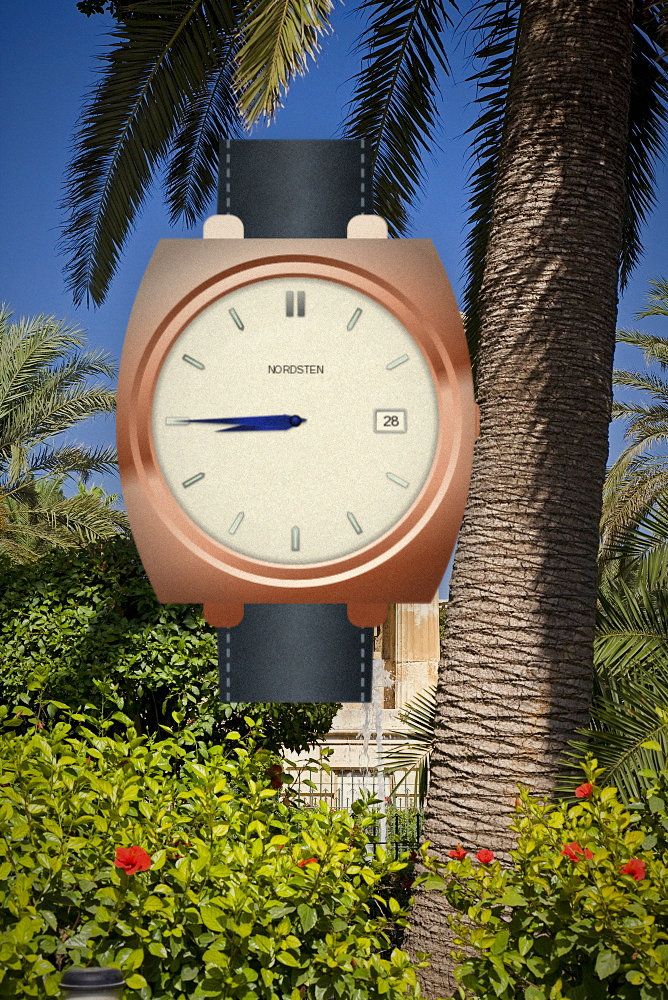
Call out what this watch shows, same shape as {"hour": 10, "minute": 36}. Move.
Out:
{"hour": 8, "minute": 45}
